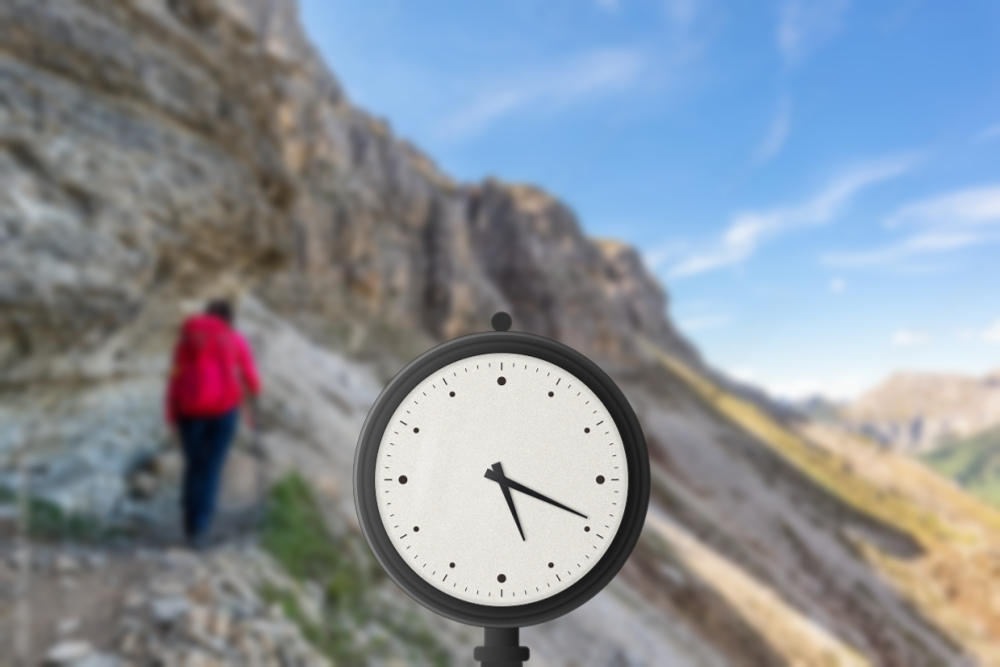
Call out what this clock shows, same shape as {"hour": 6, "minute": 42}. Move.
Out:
{"hour": 5, "minute": 19}
